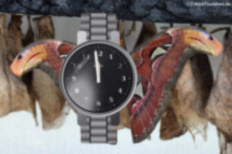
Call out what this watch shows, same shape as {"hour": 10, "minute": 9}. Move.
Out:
{"hour": 11, "minute": 59}
